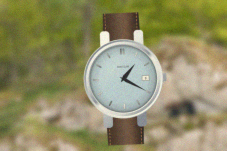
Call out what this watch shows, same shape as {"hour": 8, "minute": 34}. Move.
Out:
{"hour": 1, "minute": 20}
